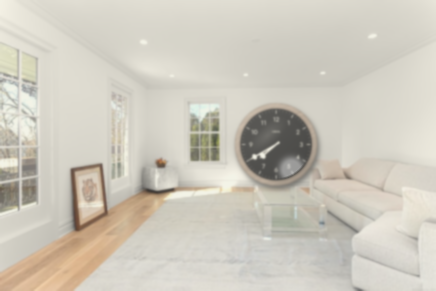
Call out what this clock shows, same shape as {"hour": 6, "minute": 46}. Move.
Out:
{"hour": 7, "minute": 40}
